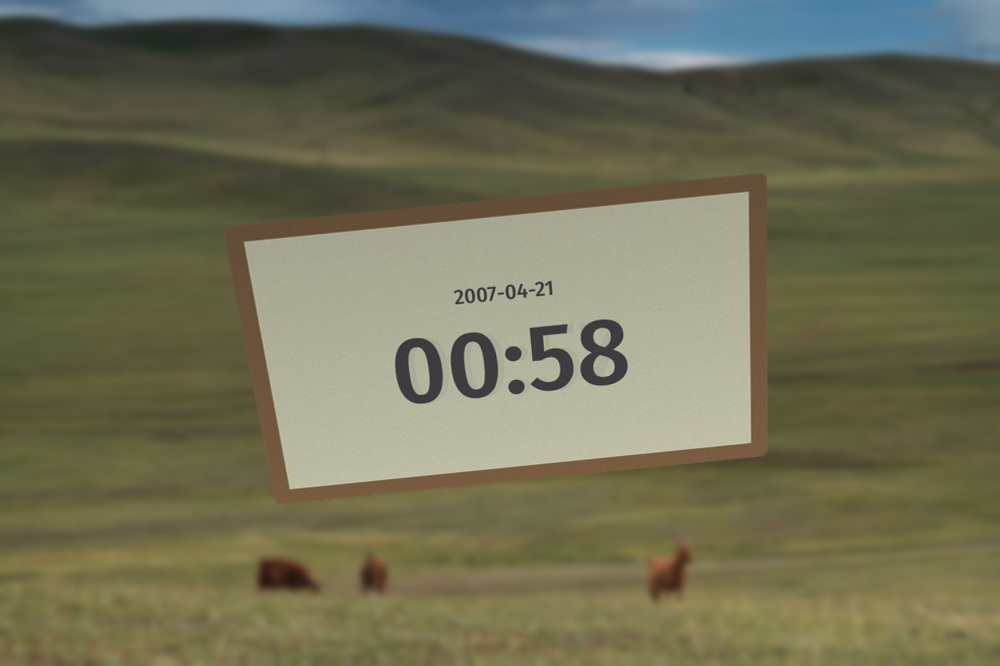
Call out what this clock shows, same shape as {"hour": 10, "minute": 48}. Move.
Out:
{"hour": 0, "minute": 58}
